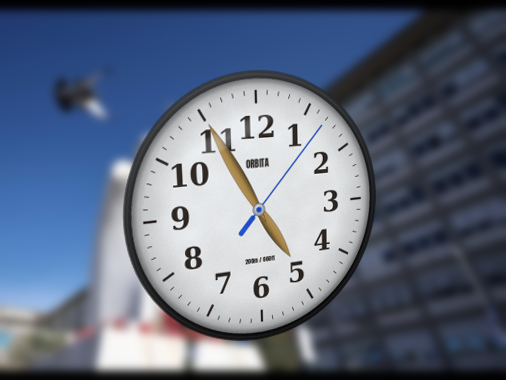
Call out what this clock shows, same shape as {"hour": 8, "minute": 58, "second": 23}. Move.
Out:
{"hour": 4, "minute": 55, "second": 7}
